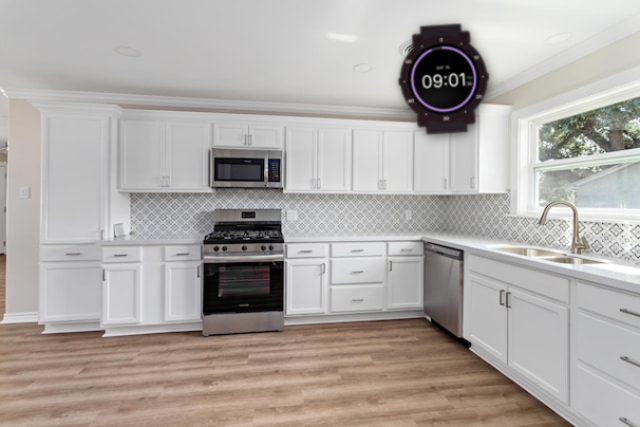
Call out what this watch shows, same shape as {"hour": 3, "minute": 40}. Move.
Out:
{"hour": 9, "minute": 1}
